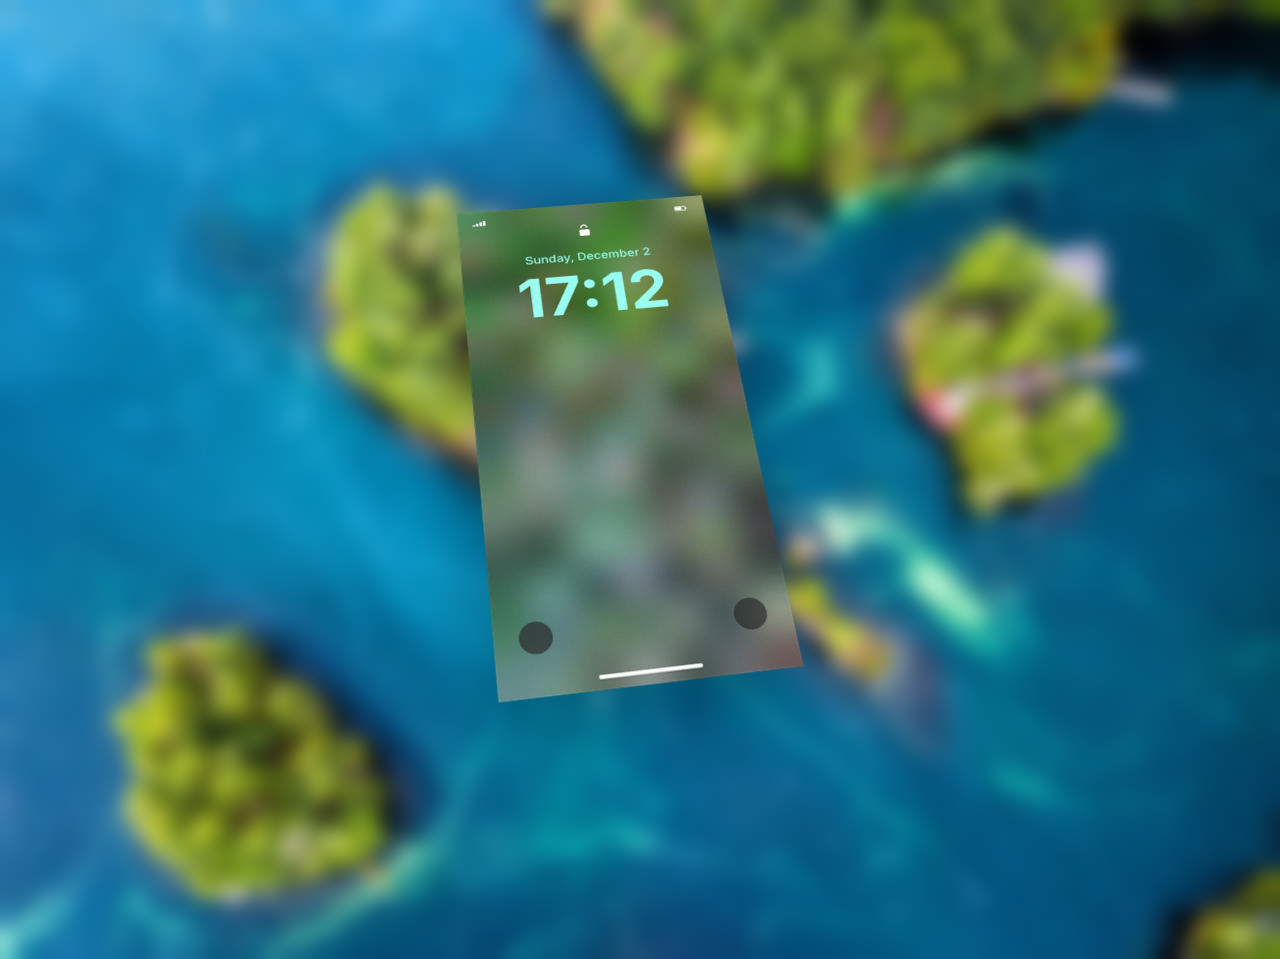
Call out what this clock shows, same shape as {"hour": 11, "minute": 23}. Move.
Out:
{"hour": 17, "minute": 12}
